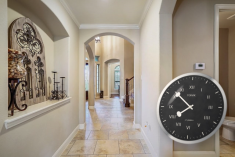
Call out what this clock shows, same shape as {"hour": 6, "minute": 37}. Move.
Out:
{"hour": 7, "minute": 52}
